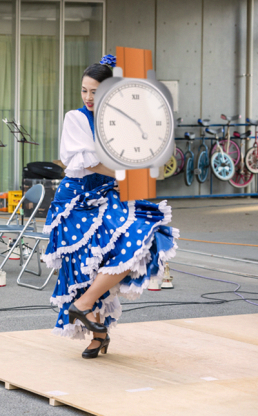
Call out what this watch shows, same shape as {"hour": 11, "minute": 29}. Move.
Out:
{"hour": 4, "minute": 50}
